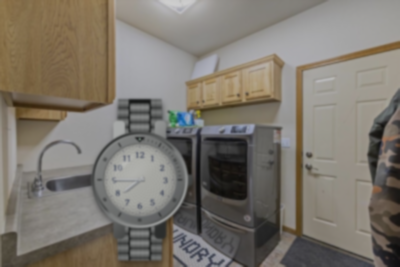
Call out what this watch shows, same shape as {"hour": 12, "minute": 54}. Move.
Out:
{"hour": 7, "minute": 45}
